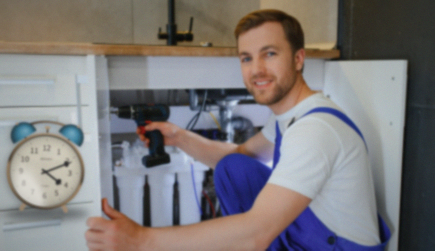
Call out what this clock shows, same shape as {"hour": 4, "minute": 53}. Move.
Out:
{"hour": 4, "minute": 11}
